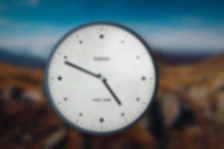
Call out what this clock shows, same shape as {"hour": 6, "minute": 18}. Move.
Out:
{"hour": 4, "minute": 49}
